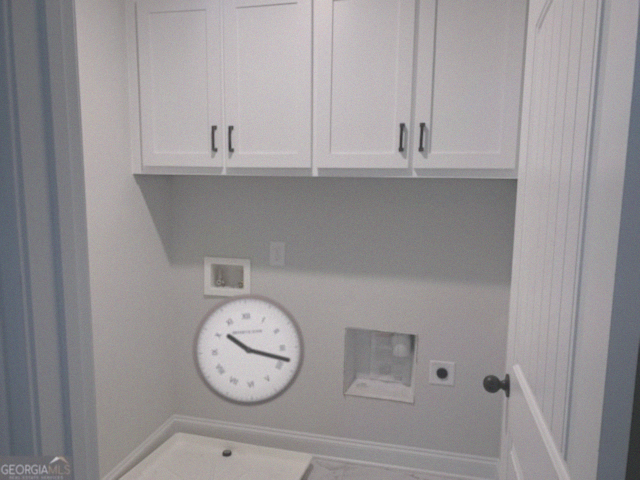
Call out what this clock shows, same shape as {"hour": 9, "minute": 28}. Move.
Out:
{"hour": 10, "minute": 18}
